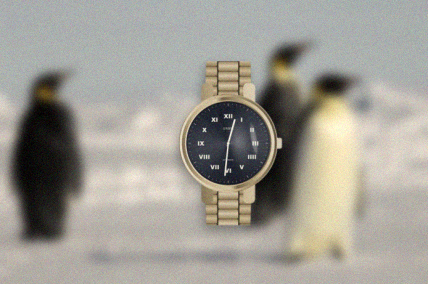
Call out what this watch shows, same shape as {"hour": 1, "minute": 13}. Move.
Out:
{"hour": 12, "minute": 31}
